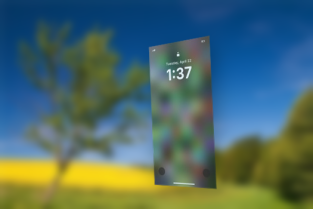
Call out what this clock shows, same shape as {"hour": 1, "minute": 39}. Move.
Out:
{"hour": 1, "minute": 37}
